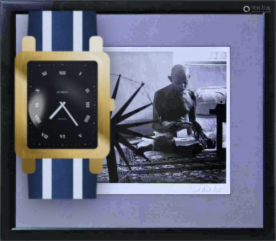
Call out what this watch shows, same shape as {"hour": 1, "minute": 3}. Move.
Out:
{"hour": 7, "minute": 24}
